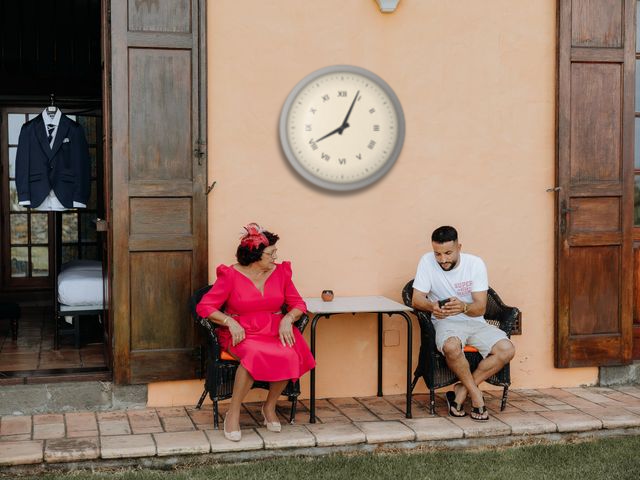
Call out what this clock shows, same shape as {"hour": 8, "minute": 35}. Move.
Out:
{"hour": 8, "minute": 4}
